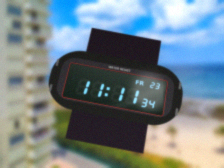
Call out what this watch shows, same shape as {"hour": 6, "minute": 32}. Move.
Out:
{"hour": 11, "minute": 11}
